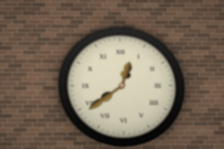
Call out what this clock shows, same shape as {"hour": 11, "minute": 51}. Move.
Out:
{"hour": 12, "minute": 39}
